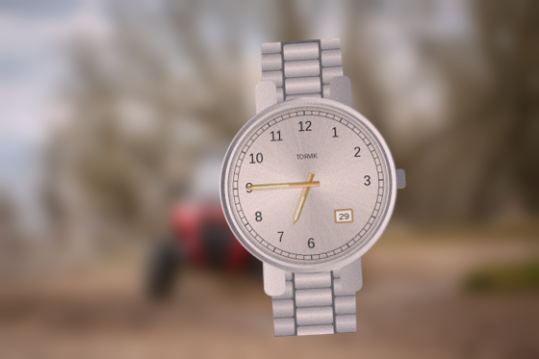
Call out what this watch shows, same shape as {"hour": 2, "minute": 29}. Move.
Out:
{"hour": 6, "minute": 45}
